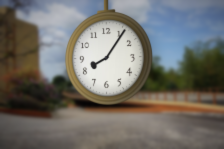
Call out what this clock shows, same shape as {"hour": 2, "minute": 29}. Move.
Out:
{"hour": 8, "minute": 6}
